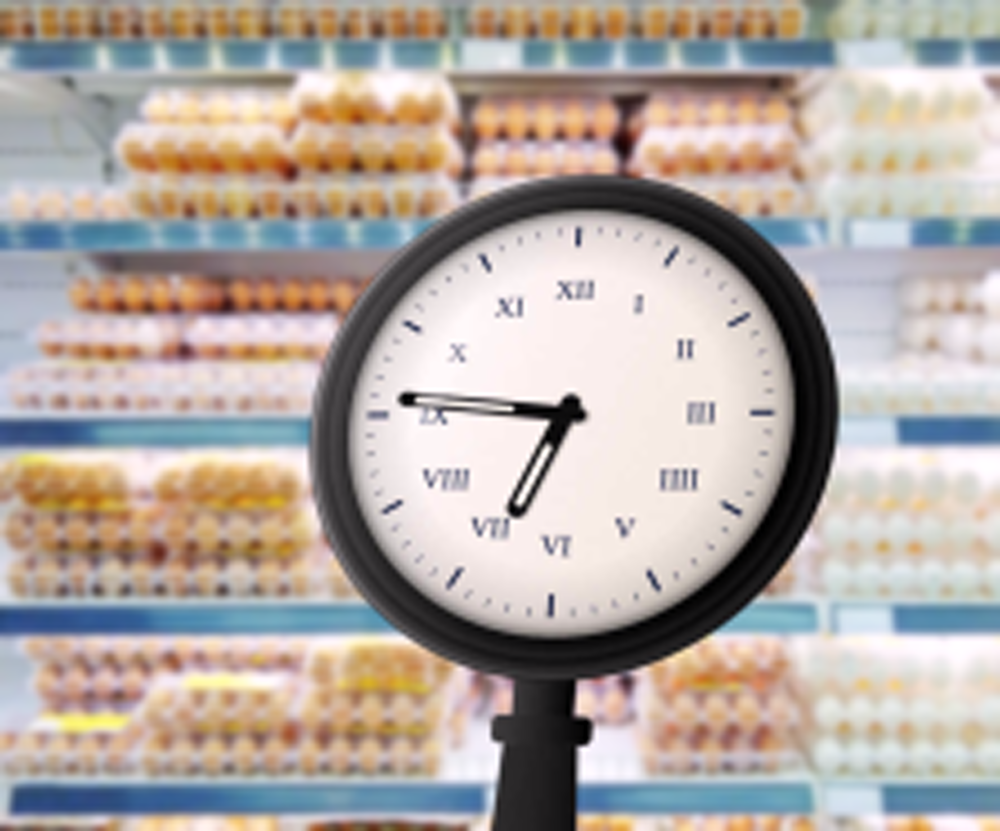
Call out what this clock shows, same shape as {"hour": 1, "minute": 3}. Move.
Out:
{"hour": 6, "minute": 46}
